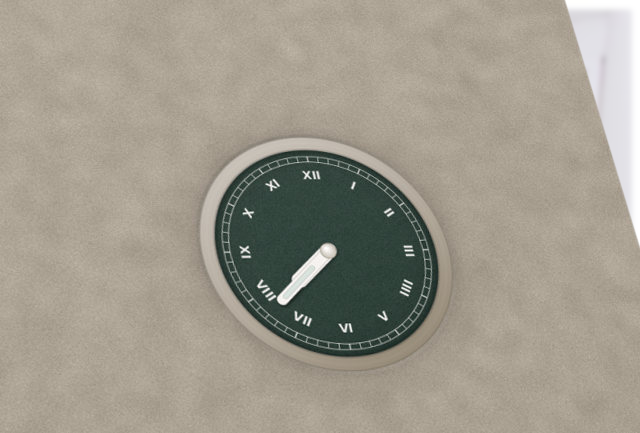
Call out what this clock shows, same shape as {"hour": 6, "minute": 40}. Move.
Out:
{"hour": 7, "minute": 38}
